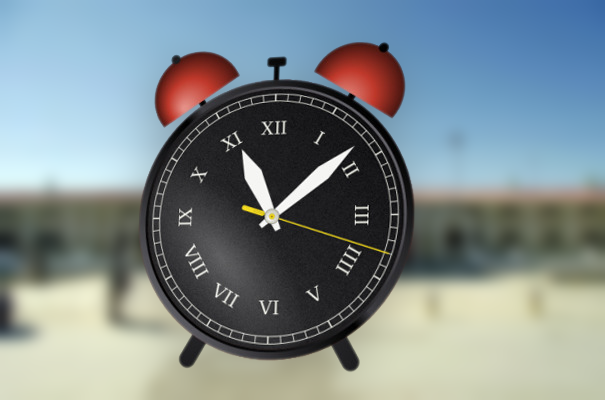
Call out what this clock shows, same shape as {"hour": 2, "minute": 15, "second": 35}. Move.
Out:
{"hour": 11, "minute": 8, "second": 18}
